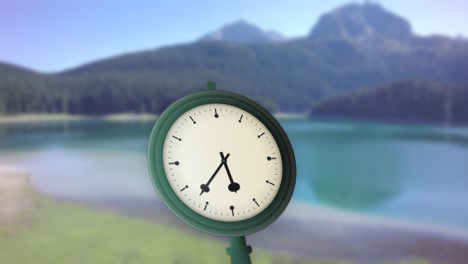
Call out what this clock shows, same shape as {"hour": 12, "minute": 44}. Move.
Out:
{"hour": 5, "minute": 37}
